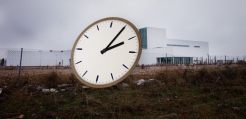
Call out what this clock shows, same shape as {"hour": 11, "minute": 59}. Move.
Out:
{"hour": 2, "minute": 5}
